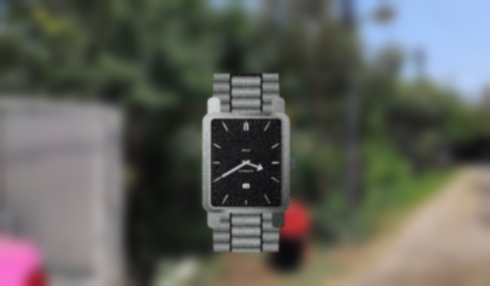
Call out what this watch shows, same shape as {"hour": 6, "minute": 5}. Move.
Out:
{"hour": 3, "minute": 40}
